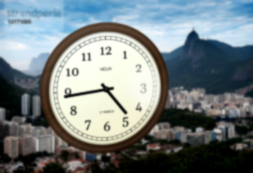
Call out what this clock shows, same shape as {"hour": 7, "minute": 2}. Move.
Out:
{"hour": 4, "minute": 44}
